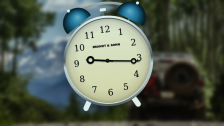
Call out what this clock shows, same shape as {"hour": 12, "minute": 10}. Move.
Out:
{"hour": 9, "minute": 16}
